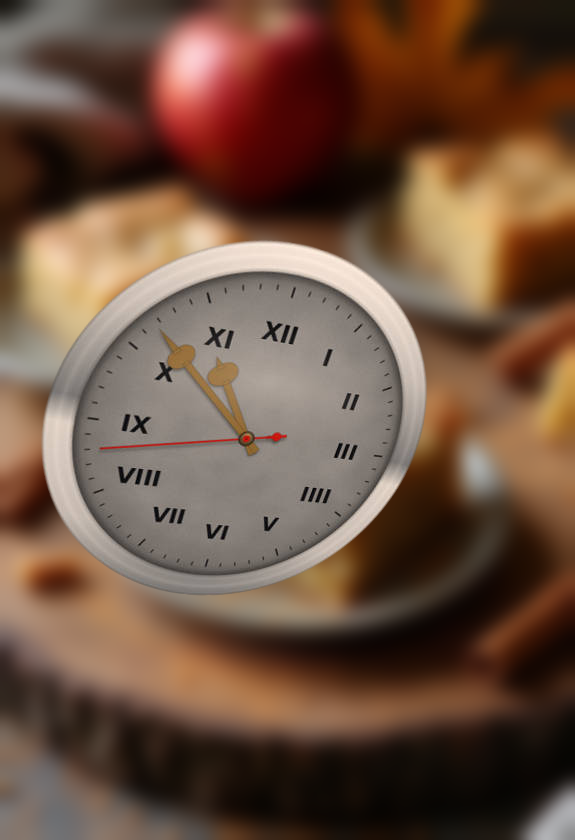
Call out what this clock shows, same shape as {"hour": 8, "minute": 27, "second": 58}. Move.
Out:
{"hour": 10, "minute": 51, "second": 43}
